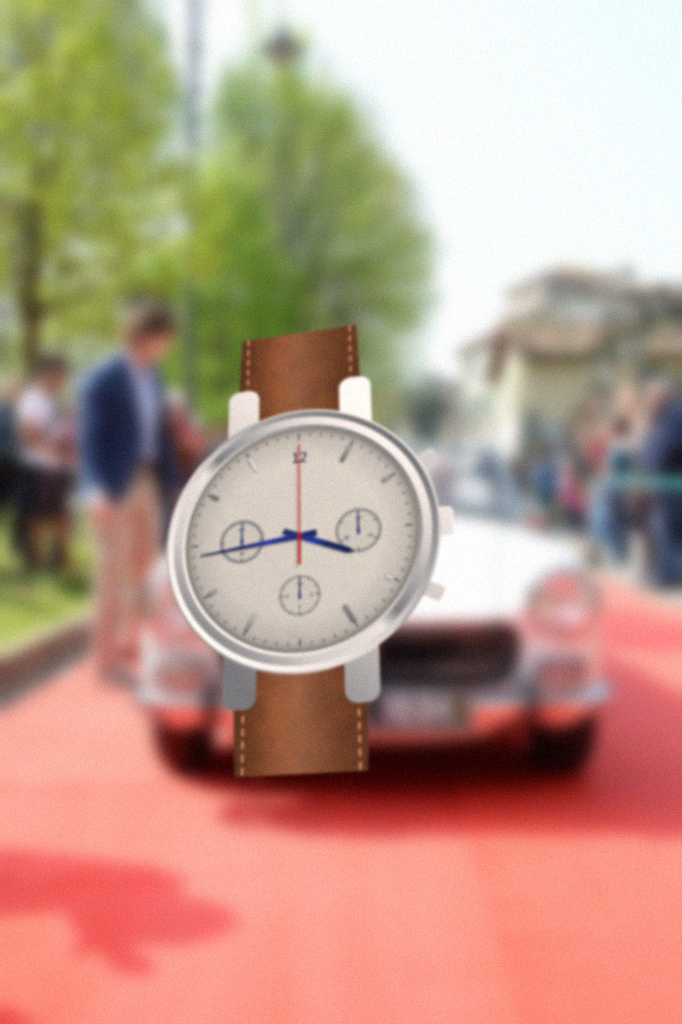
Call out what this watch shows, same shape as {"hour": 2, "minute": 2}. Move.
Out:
{"hour": 3, "minute": 44}
